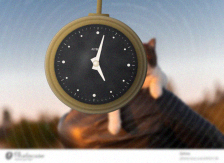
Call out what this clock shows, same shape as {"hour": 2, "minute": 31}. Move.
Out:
{"hour": 5, "minute": 2}
